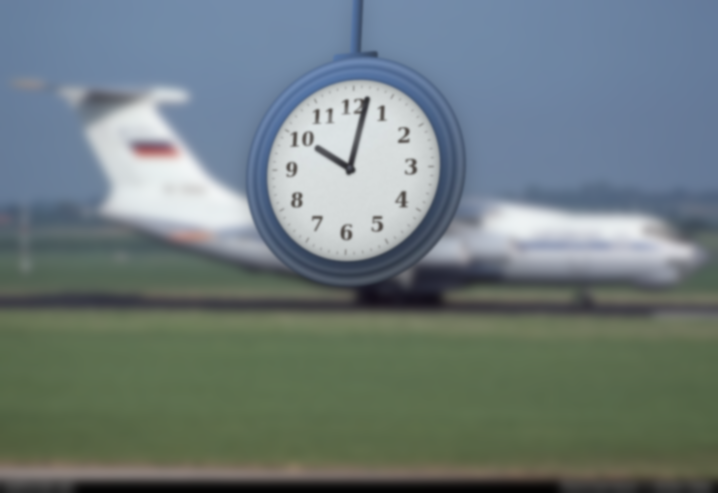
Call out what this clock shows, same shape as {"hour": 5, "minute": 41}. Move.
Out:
{"hour": 10, "minute": 2}
